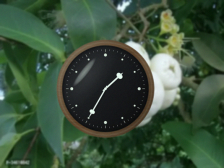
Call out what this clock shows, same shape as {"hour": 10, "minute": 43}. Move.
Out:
{"hour": 1, "minute": 35}
